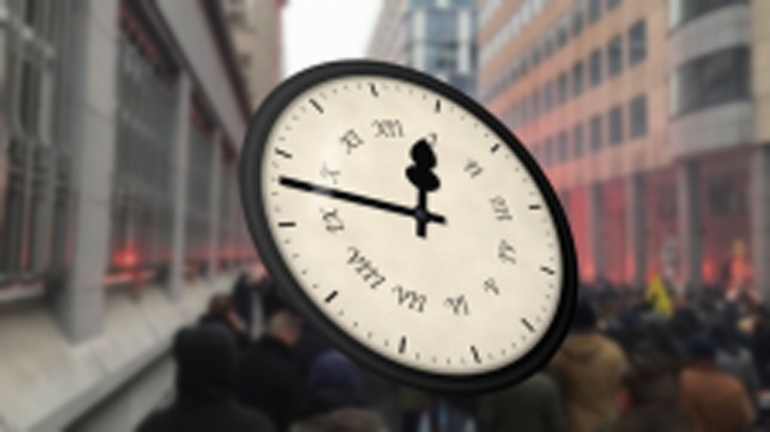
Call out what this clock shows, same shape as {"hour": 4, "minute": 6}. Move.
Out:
{"hour": 12, "minute": 48}
